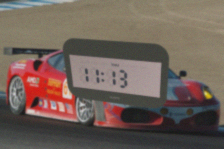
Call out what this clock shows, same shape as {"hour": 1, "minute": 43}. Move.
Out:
{"hour": 11, "minute": 13}
